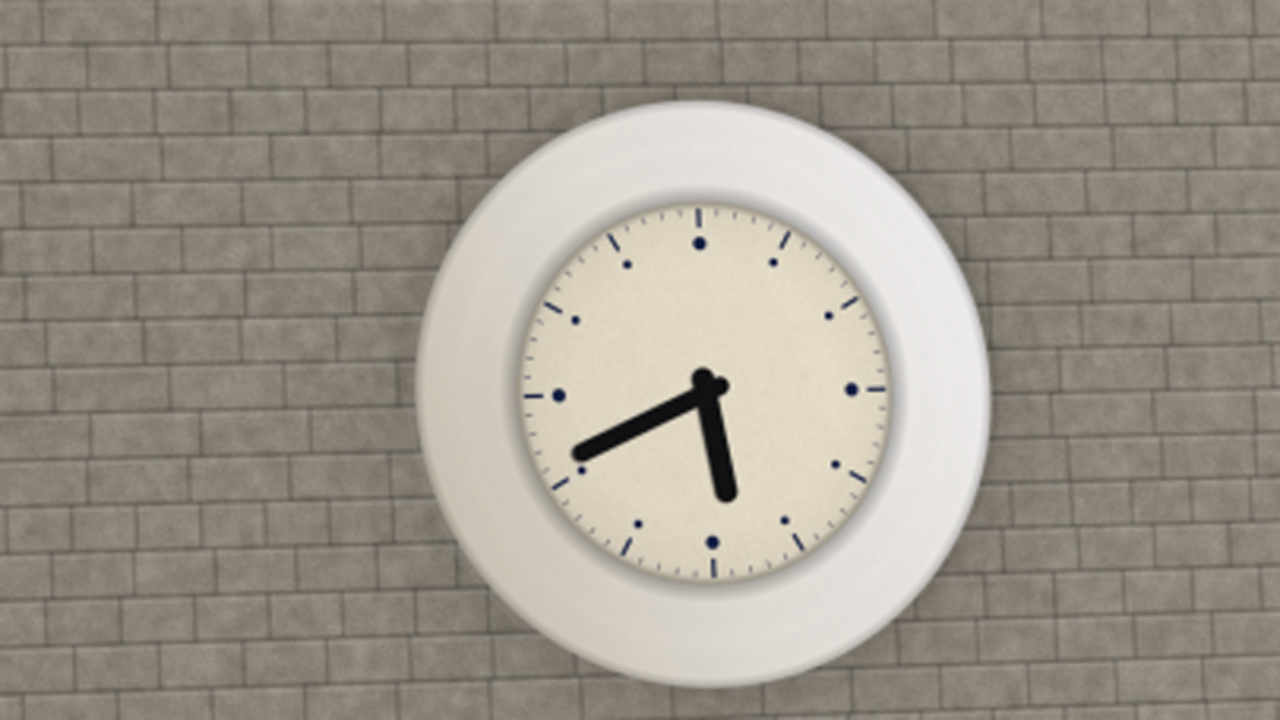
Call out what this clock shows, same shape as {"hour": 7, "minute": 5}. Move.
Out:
{"hour": 5, "minute": 41}
